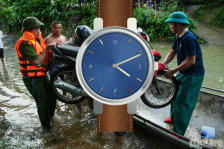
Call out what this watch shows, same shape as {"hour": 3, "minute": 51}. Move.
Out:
{"hour": 4, "minute": 11}
